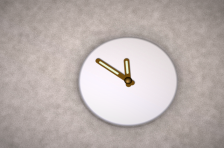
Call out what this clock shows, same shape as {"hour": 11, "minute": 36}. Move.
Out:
{"hour": 11, "minute": 51}
